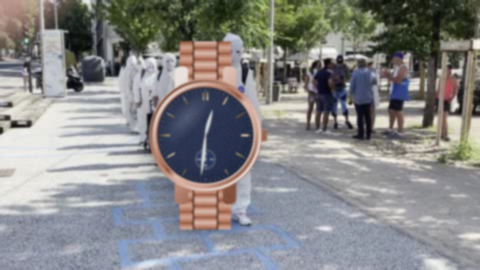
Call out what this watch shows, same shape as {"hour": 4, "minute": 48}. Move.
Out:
{"hour": 12, "minute": 31}
